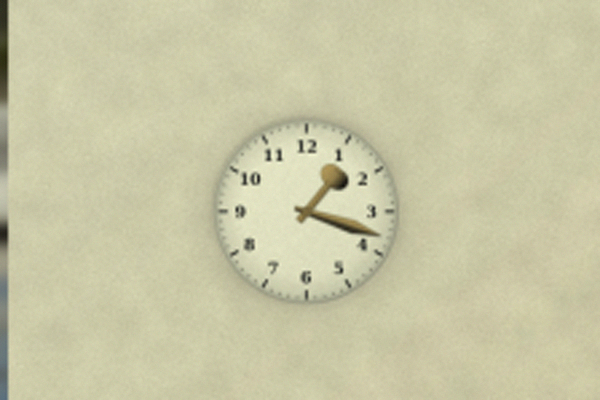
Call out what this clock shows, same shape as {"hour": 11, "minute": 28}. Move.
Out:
{"hour": 1, "minute": 18}
